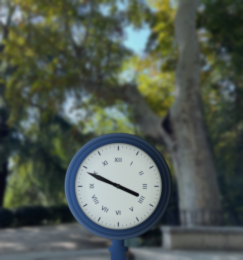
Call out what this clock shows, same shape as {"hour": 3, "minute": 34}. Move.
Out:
{"hour": 3, "minute": 49}
